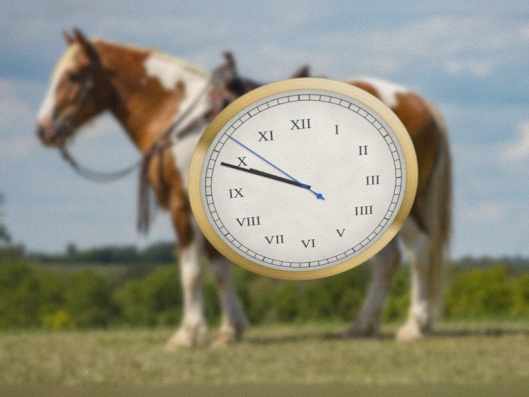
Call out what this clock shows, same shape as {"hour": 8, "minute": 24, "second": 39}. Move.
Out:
{"hour": 9, "minute": 48, "second": 52}
